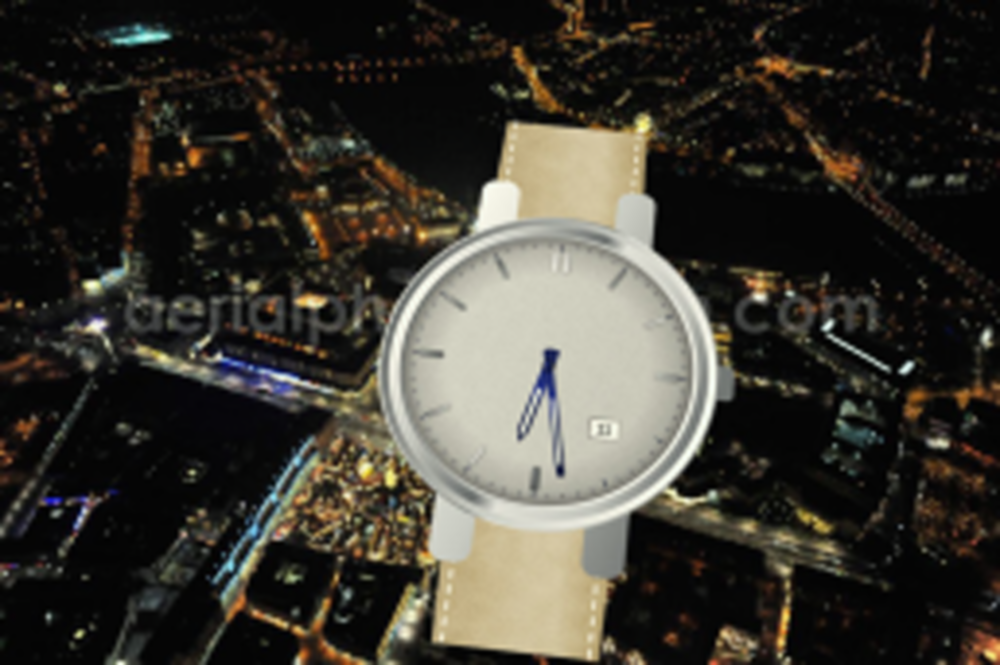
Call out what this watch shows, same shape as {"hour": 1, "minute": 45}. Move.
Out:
{"hour": 6, "minute": 28}
